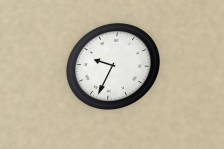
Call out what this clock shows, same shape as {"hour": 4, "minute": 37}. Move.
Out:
{"hour": 9, "minute": 33}
